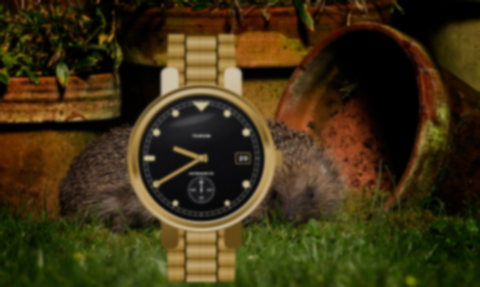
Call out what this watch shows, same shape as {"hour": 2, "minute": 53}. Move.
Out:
{"hour": 9, "minute": 40}
